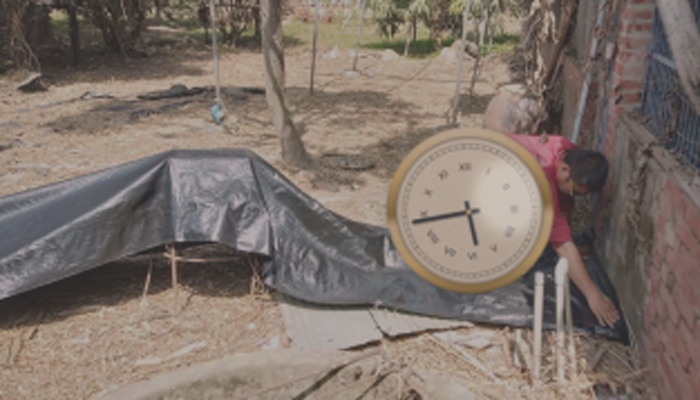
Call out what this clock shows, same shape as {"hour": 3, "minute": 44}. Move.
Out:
{"hour": 5, "minute": 44}
